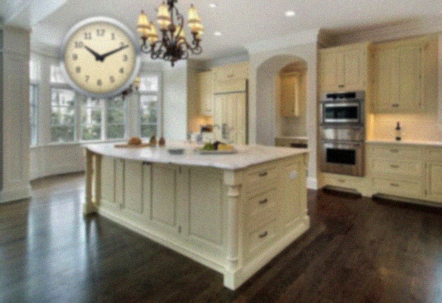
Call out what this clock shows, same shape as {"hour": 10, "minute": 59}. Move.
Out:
{"hour": 10, "minute": 11}
